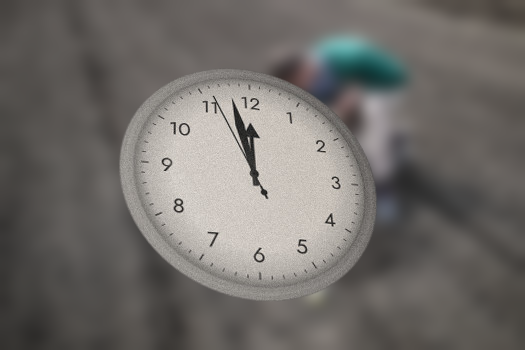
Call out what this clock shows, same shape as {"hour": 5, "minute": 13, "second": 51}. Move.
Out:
{"hour": 11, "minute": 57, "second": 56}
